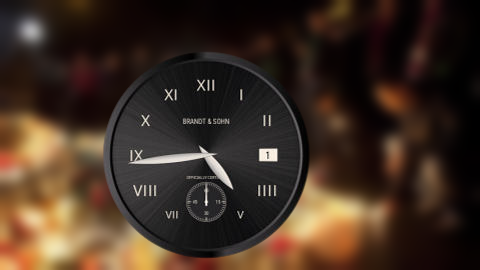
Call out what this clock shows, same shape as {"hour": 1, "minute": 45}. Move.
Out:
{"hour": 4, "minute": 44}
